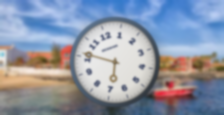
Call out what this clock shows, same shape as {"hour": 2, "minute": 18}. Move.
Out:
{"hour": 6, "minute": 51}
